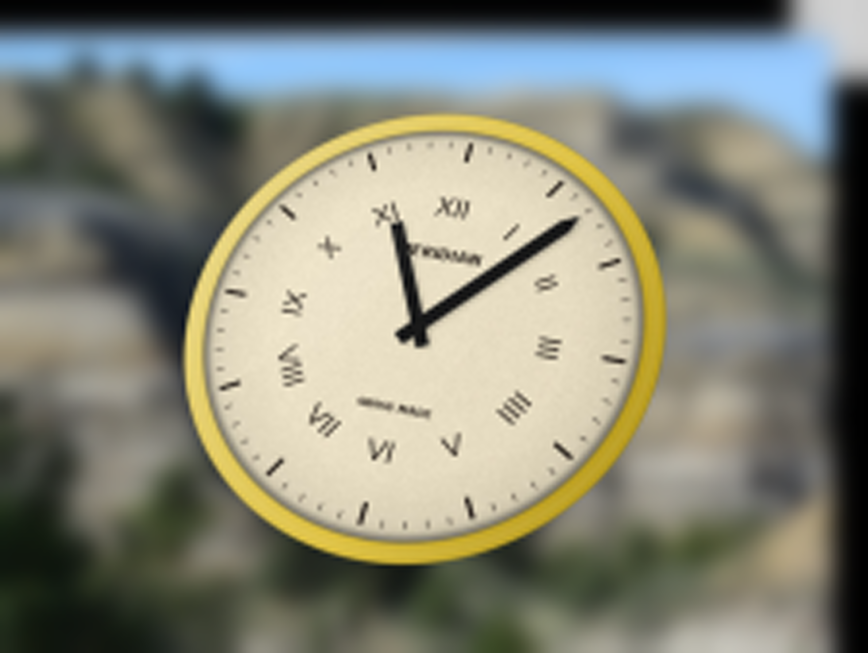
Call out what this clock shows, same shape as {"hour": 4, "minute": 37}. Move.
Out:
{"hour": 11, "minute": 7}
